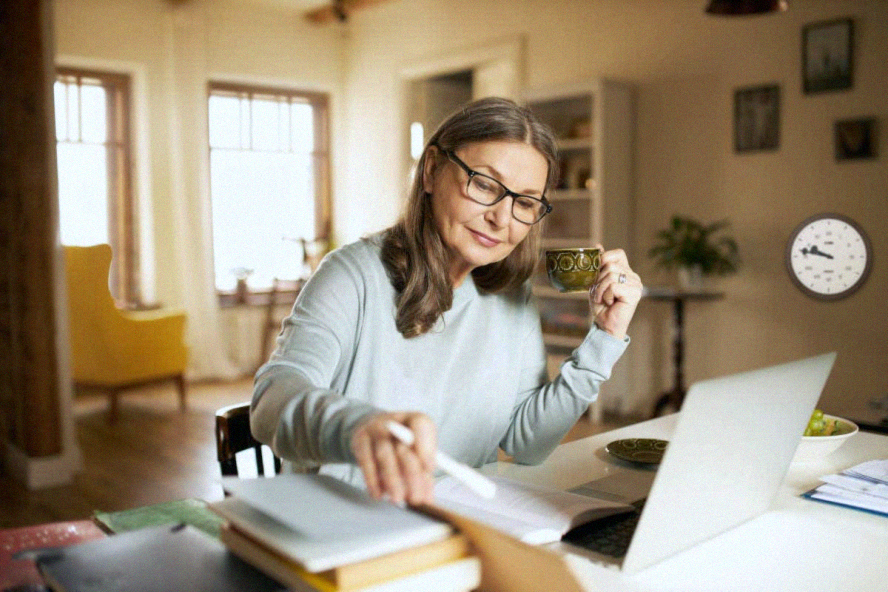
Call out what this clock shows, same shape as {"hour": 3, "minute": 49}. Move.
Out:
{"hour": 9, "minute": 47}
